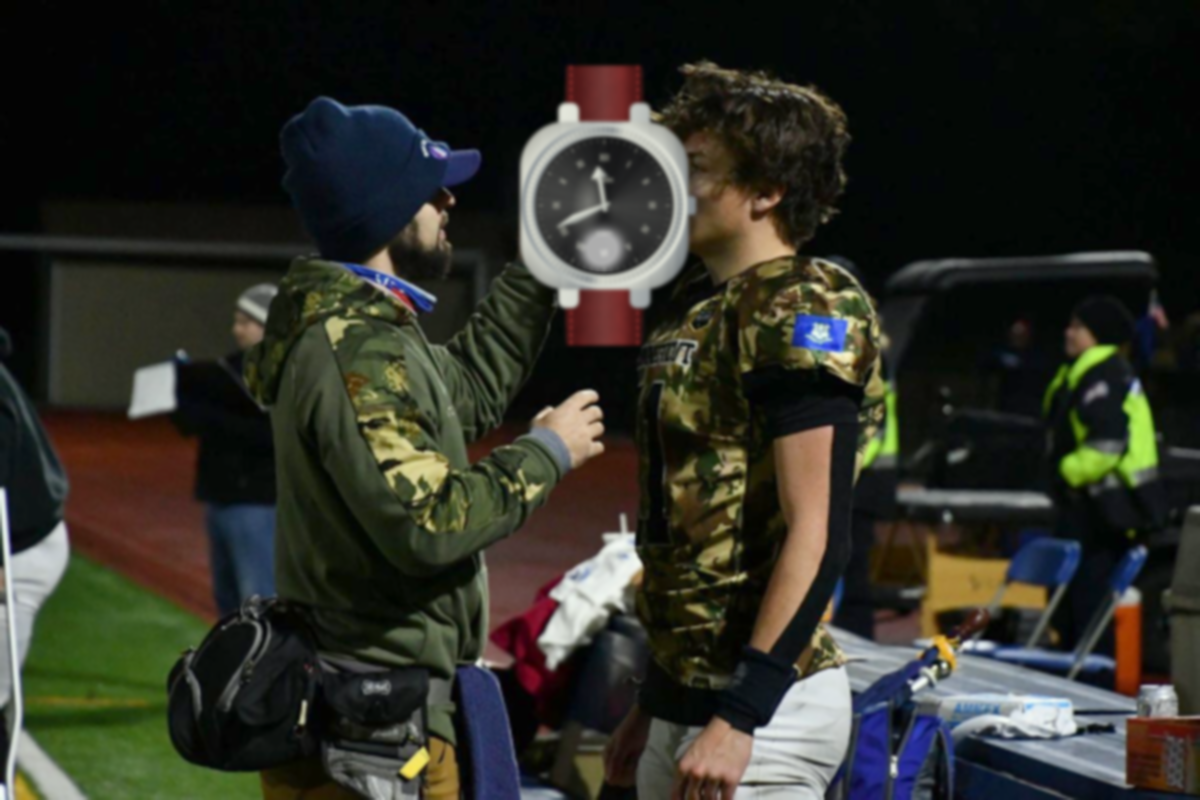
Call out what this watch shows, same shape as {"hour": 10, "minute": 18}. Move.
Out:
{"hour": 11, "minute": 41}
